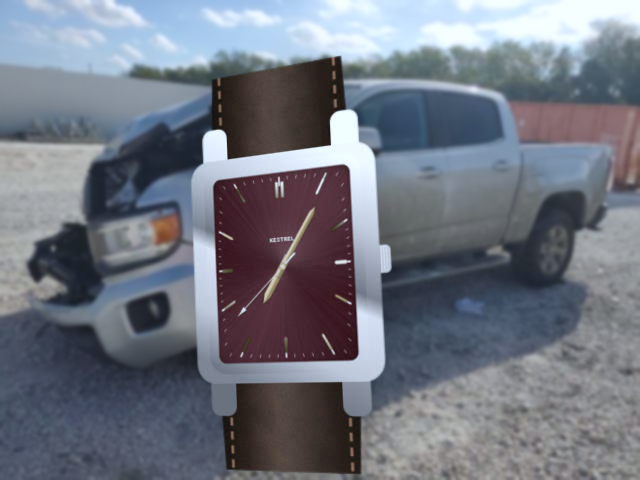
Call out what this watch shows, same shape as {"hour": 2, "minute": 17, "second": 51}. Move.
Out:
{"hour": 7, "minute": 5, "second": 38}
